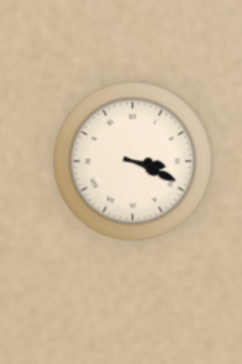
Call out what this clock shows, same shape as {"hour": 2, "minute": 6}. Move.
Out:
{"hour": 3, "minute": 19}
